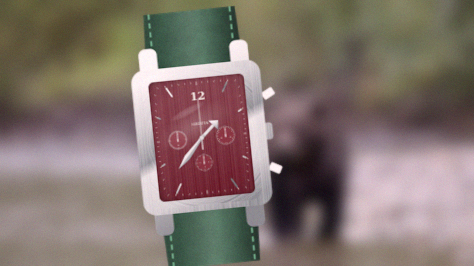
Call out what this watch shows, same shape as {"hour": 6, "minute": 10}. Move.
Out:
{"hour": 1, "minute": 37}
